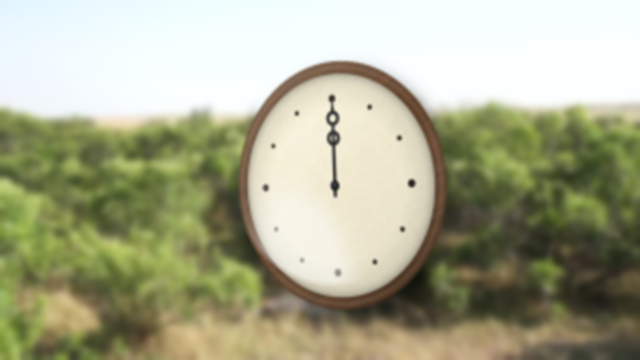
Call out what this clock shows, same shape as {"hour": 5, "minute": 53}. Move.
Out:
{"hour": 12, "minute": 0}
